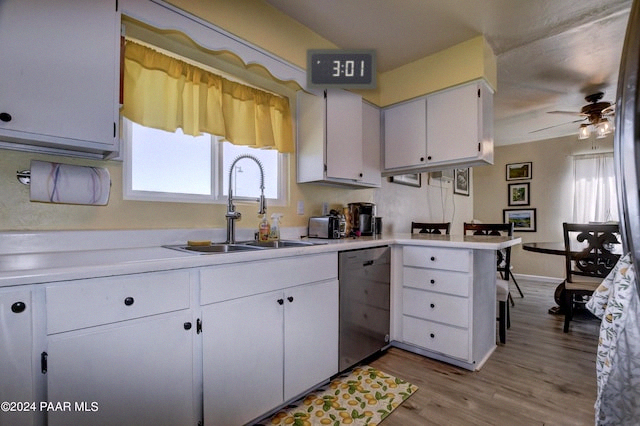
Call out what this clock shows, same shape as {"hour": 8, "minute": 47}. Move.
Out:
{"hour": 3, "minute": 1}
